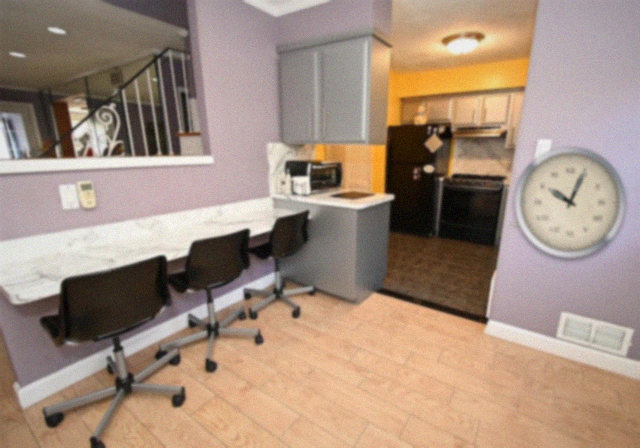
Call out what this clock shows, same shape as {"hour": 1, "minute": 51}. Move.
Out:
{"hour": 10, "minute": 4}
